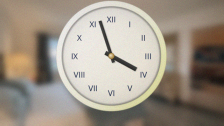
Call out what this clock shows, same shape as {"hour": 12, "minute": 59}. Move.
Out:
{"hour": 3, "minute": 57}
